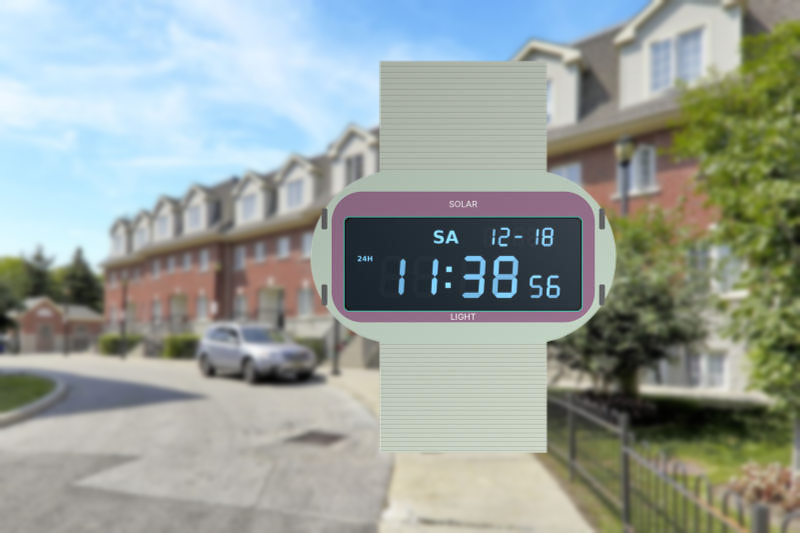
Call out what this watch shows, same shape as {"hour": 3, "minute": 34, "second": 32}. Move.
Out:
{"hour": 11, "minute": 38, "second": 56}
